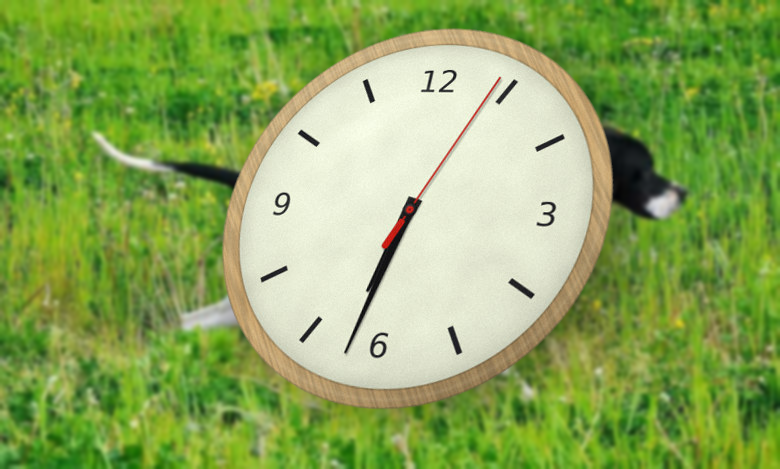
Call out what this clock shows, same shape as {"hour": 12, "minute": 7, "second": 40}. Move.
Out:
{"hour": 6, "minute": 32, "second": 4}
